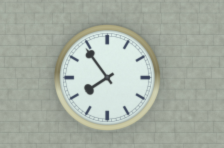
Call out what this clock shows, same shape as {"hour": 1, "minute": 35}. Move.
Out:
{"hour": 7, "minute": 54}
